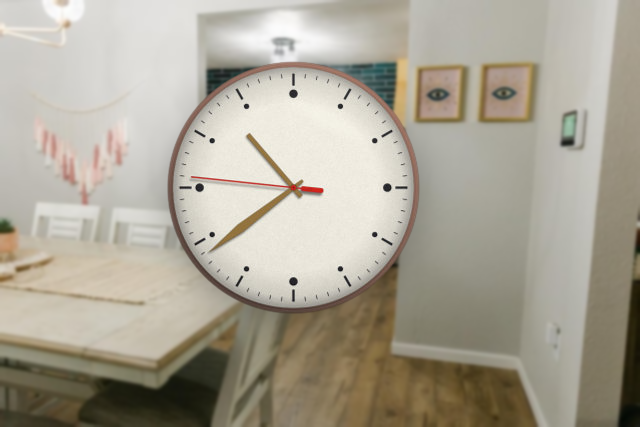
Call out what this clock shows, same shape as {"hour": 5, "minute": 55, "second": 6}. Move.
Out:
{"hour": 10, "minute": 38, "second": 46}
